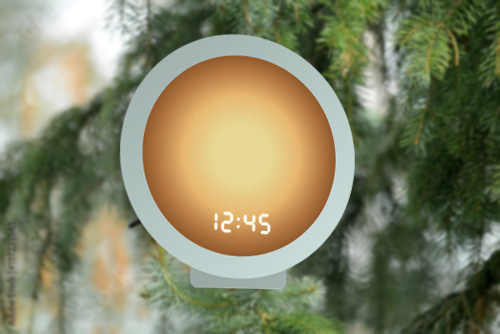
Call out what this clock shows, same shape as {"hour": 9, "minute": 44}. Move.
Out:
{"hour": 12, "minute": 45}
